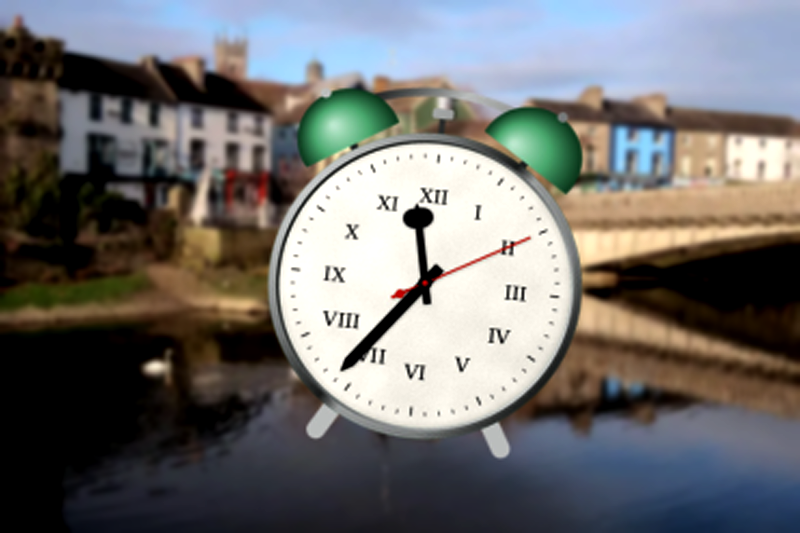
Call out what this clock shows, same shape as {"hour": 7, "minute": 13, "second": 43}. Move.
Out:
{"hour": 11, "minute": 36, "second": 10}
